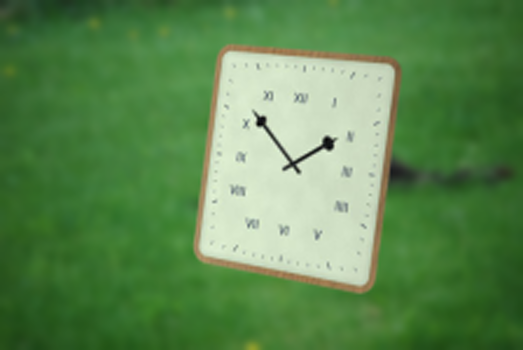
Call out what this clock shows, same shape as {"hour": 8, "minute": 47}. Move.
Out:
{"hour": 1, "minute": 52}
